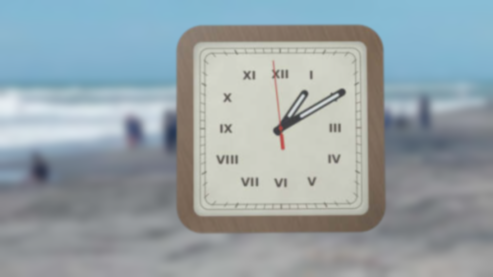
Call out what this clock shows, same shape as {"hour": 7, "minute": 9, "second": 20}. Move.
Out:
{"hour": 1, "minute": 9, "second": 59}
